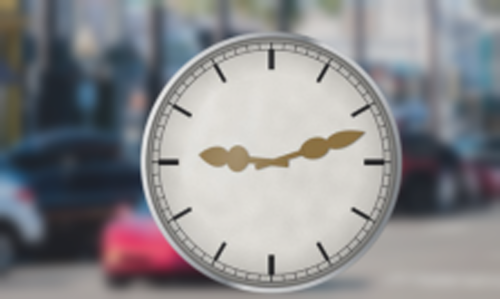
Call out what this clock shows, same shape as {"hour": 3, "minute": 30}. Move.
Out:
{"hour": 9, "minute": 12}
